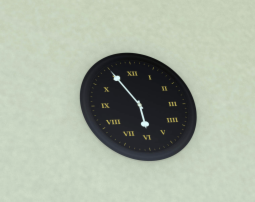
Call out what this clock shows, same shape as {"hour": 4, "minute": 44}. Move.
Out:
{"hour": 5, "minute": 55}
